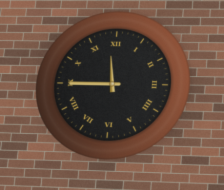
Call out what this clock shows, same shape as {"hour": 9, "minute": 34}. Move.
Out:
{"hour": 11, "minute": 45}
